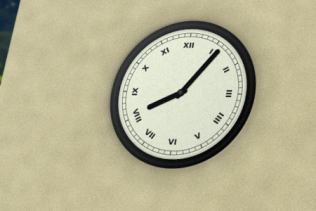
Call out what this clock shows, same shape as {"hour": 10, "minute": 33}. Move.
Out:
{"hour": 8, "minute": 6}
